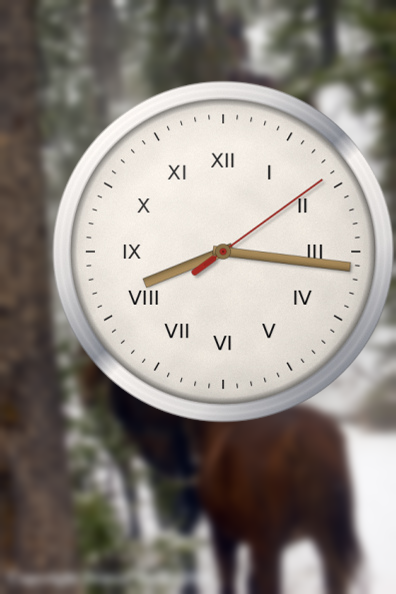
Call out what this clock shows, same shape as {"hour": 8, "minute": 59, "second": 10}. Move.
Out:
{"hour": 8, "minute": 16, "second": 9}
